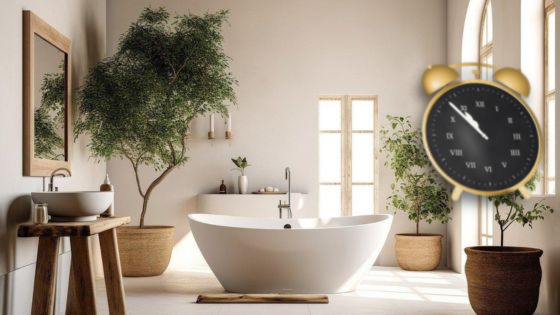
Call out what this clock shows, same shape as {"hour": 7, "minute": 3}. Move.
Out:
{"hour": 10, "minute": 53}
